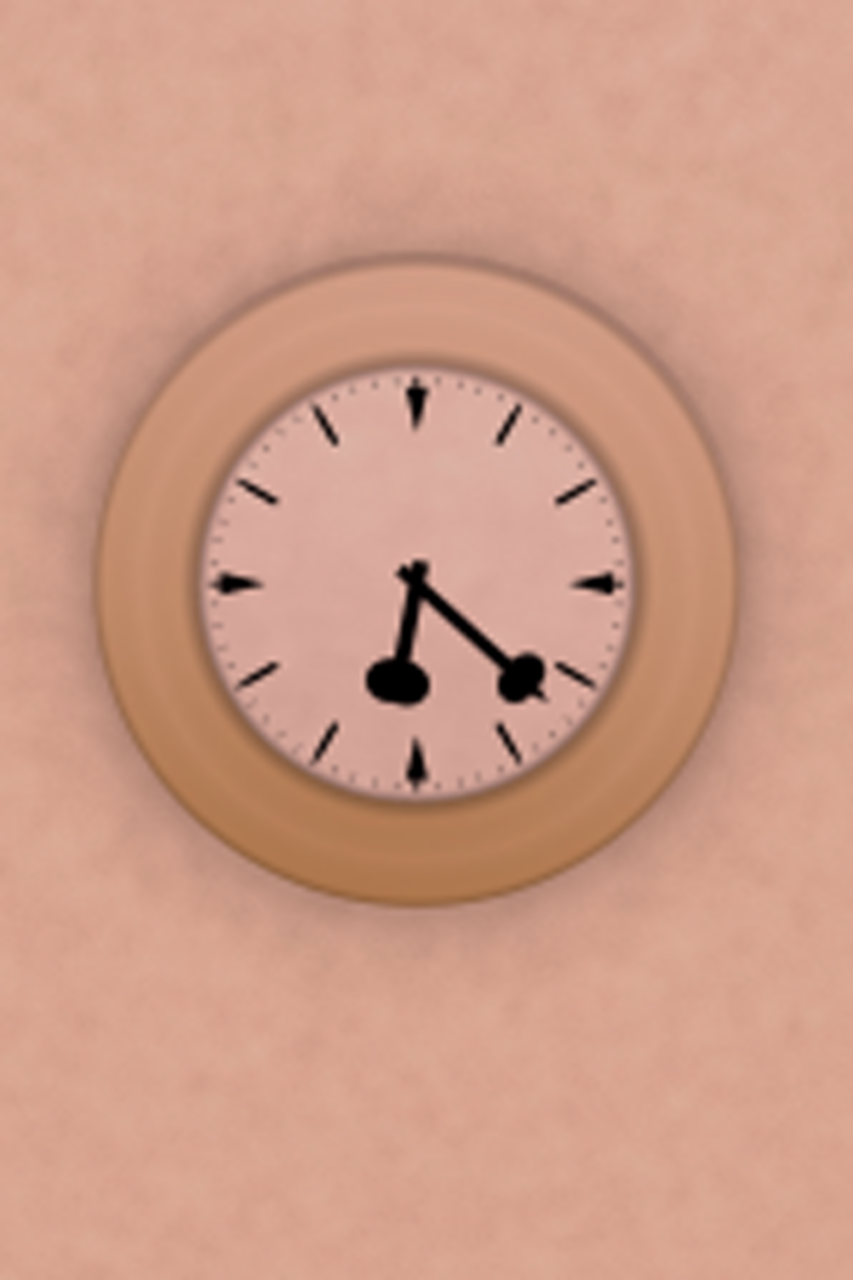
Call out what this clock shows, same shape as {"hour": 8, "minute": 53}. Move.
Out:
{"hour": 6, "minute": 22}
